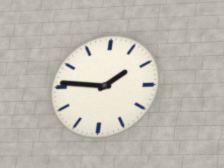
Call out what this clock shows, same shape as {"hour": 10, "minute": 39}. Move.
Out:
{"hour": 1, "minute": 46}
